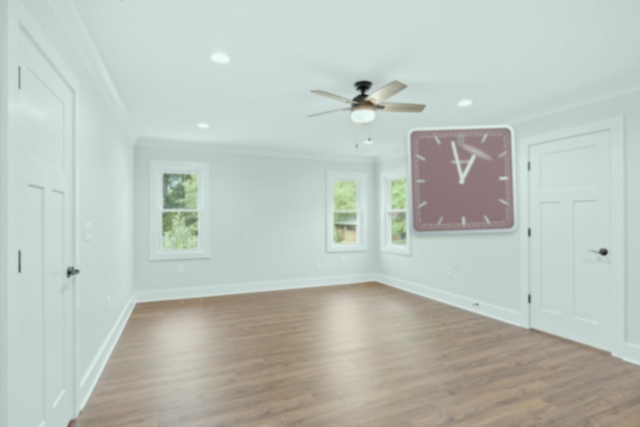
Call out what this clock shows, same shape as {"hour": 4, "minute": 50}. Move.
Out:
{"hour": 12, "minute": 58}
